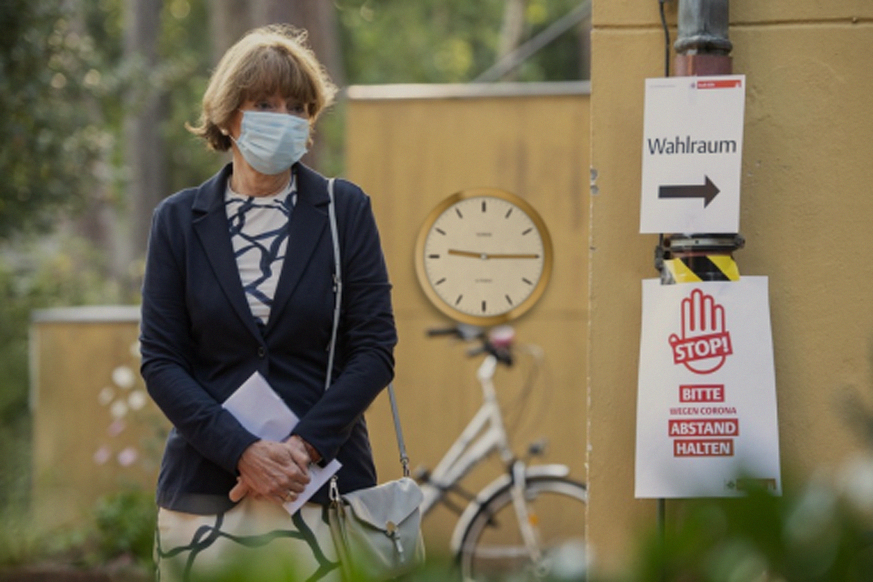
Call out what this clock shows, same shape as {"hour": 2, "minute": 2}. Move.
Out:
{"hour": 9, "minute": 15}
